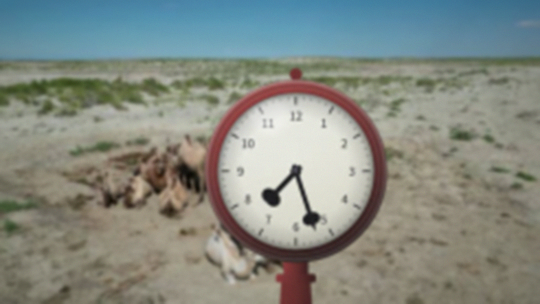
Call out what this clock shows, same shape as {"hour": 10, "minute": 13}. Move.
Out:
{"hour": 7, "minute": 27}
